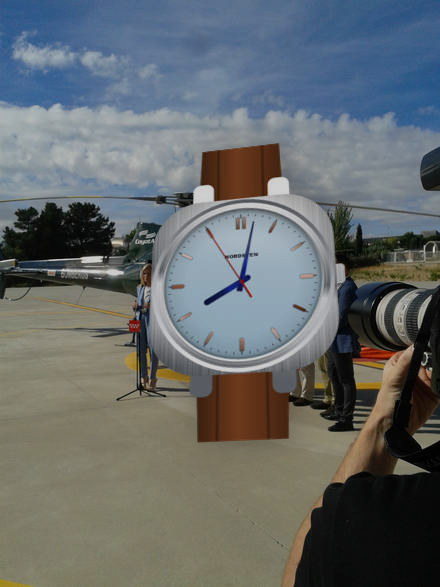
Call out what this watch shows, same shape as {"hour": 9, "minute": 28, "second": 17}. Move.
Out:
{"hour": 8, "minute": 1, "second": 55}
